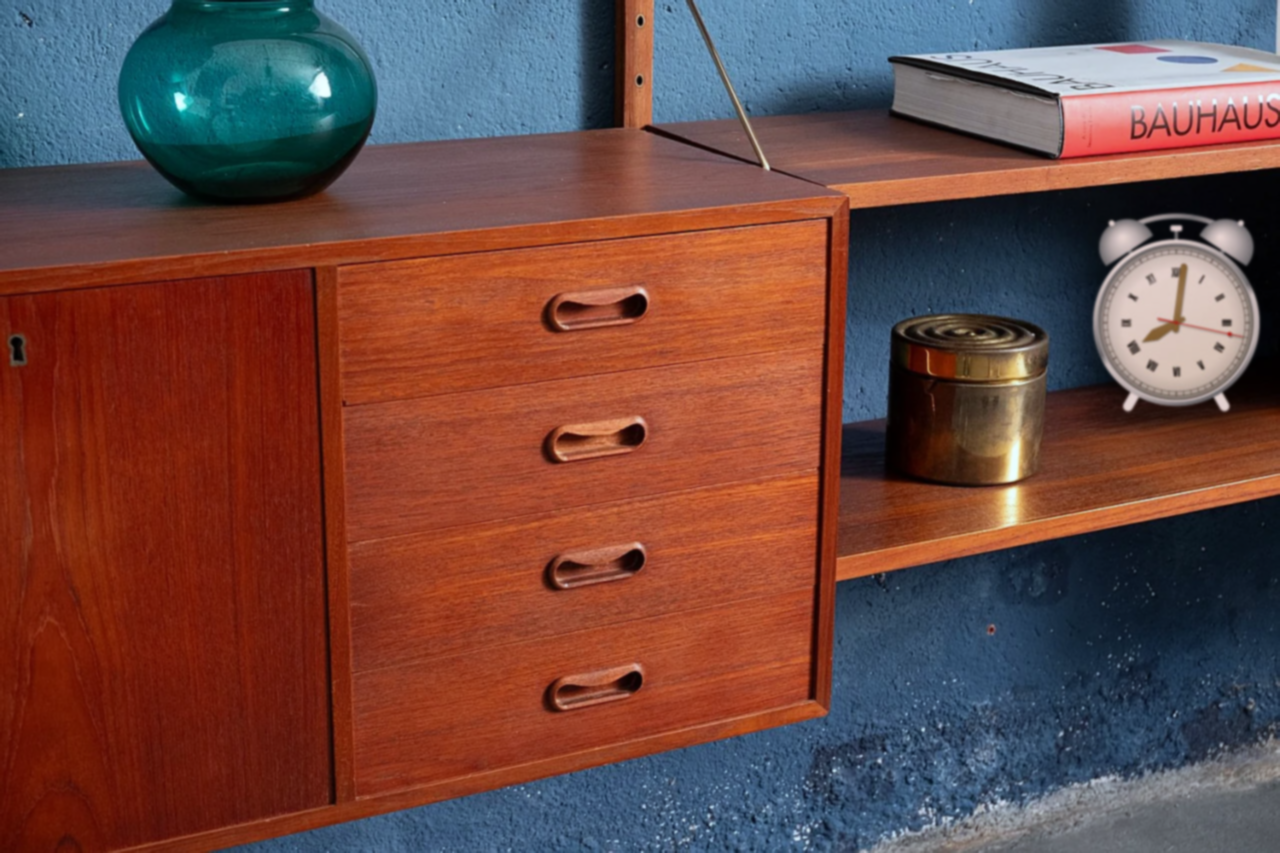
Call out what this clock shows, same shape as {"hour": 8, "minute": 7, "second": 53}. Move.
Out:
{"hour": 8, "minute": 1, "second": 17}
